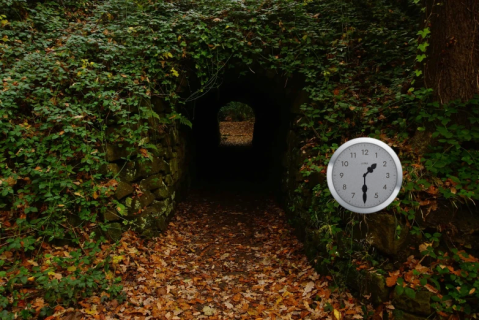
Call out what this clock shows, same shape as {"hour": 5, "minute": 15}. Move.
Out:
{"hour": 1, "minute": 30}
